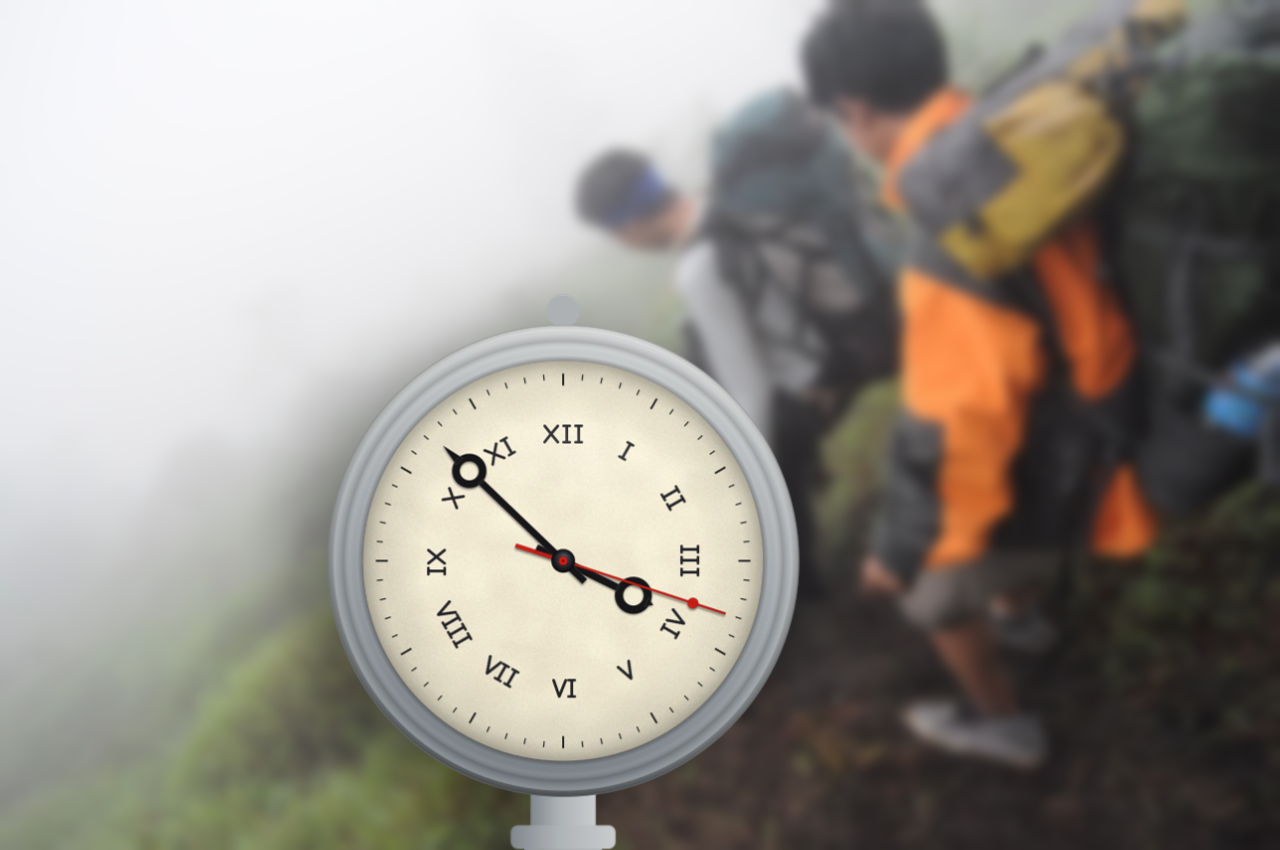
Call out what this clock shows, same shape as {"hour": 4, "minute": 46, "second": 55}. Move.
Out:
{"hour": 3, "minute": 52, "second": 18}
